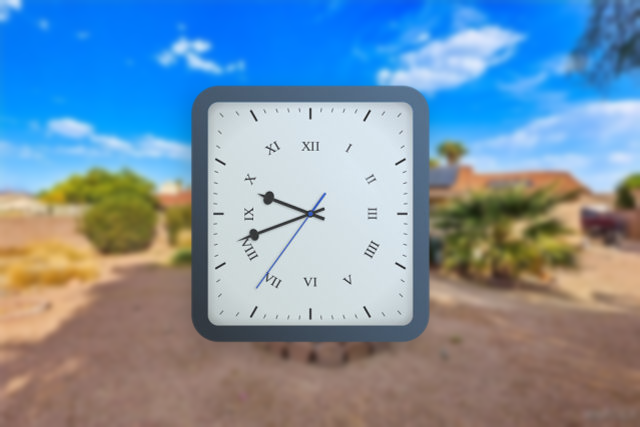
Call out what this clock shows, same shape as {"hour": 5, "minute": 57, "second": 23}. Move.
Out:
{"hour": 9, "minute": 41, "second": 36}
